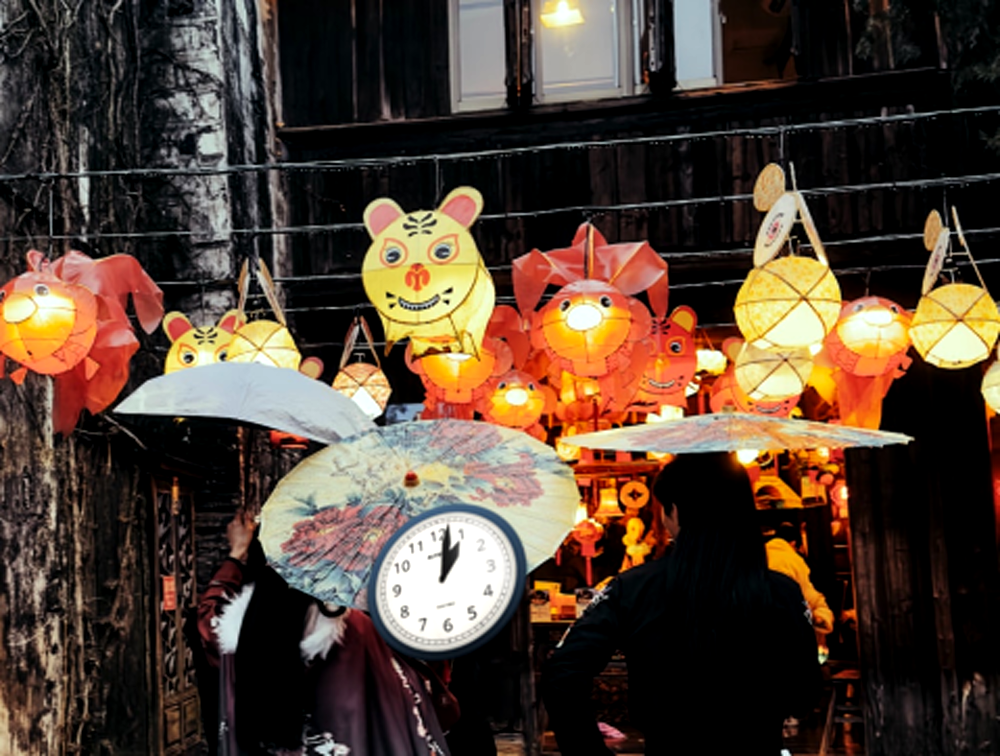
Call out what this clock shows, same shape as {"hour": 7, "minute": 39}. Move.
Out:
{"hour": 1, "minute": 2}
